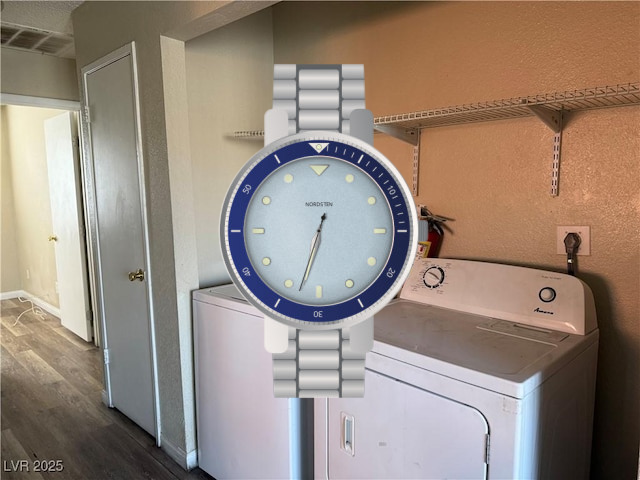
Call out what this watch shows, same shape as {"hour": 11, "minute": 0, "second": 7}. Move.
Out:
{"hour": 6, "minute": 32, "second": 33}
